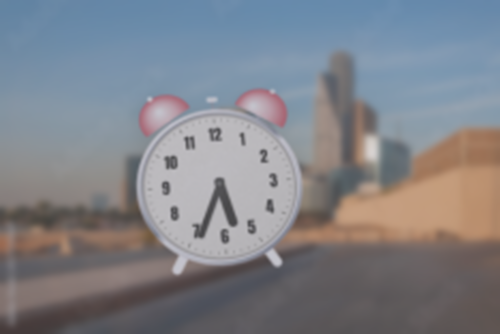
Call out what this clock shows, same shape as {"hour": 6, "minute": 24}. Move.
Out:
{"hour": 5, "minute": 34}
